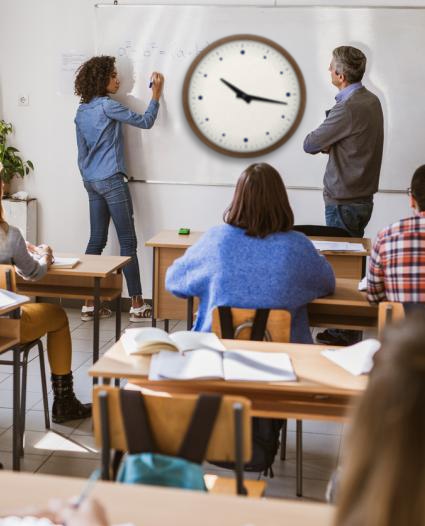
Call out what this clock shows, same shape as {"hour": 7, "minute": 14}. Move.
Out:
{"hour": 10, "minute": 17}
